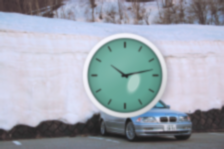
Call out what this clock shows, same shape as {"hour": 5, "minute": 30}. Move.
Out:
{"hour": 10, "minute": 13}
